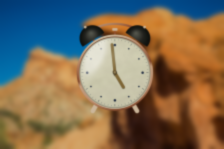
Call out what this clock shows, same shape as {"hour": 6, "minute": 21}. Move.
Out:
{"hour": 4, "minute": 59}
